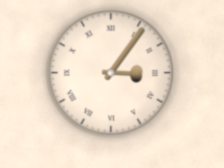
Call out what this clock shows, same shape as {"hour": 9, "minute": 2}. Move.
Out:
{"hour": 3, "minute": 6}
